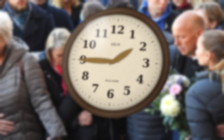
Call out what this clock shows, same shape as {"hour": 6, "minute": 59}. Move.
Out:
{"hour": 1, "minute": 45}
